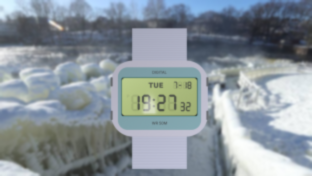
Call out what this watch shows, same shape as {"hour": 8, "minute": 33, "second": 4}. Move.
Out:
{"hour": 19, "minute": 27, "second": 32}
